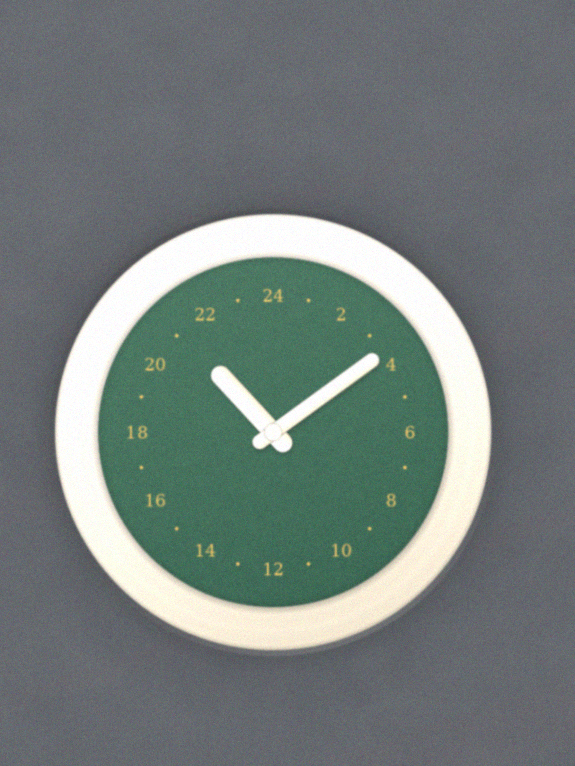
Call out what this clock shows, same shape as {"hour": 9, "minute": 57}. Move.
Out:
{"hour": 21, "minute": 9}
